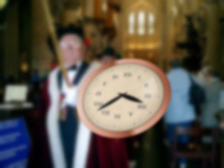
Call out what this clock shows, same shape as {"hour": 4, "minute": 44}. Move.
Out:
{"hour": 3, "minute": 38}
